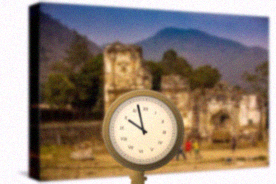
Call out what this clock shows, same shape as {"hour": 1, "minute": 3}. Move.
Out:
{"hour": 9, "minute": 57}
